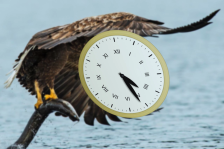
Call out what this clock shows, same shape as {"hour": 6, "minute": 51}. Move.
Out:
{"hour": 4, "minute": 26}
